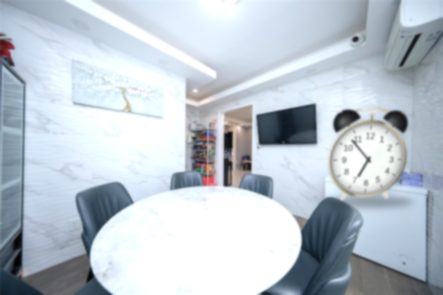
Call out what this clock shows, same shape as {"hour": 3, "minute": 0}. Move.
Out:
{"hour": 6, "minute": 53}
